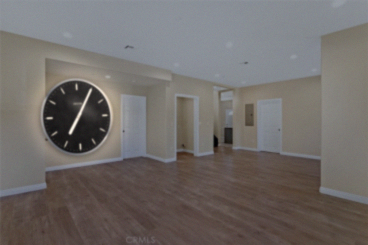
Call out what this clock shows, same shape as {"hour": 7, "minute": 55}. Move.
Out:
{"hour": 7, "minute": 5}
